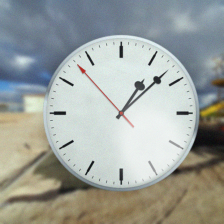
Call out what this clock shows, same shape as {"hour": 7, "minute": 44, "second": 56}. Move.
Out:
{"hour": 1, "minute": 7, "second": 53}
